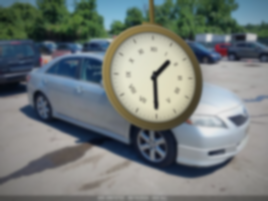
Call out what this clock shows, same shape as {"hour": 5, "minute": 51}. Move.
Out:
{"hour": 1, "minute": 30}
